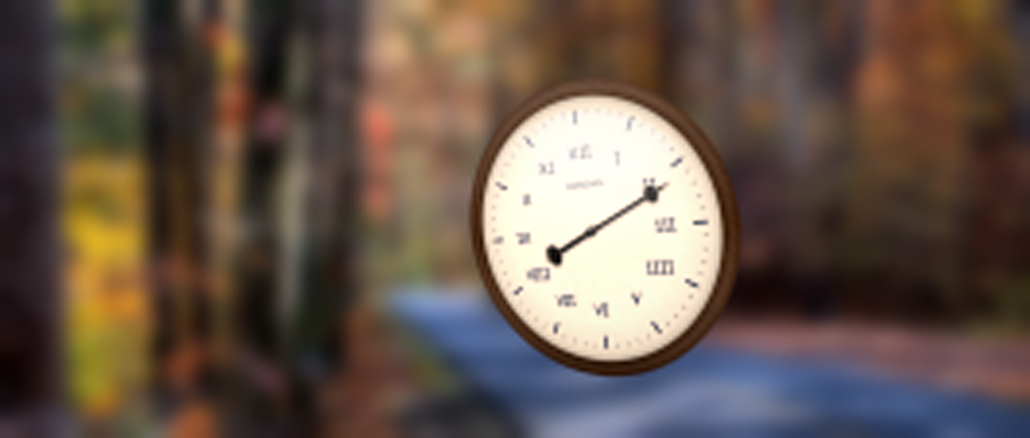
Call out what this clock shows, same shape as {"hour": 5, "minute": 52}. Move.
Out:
{"hour": 8, "minute": 11}
